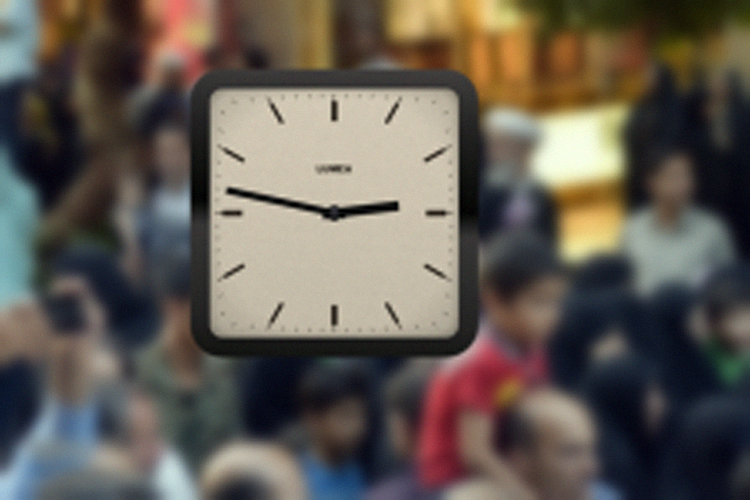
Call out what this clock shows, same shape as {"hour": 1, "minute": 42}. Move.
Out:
{"hour": 2, "minute": 47}
